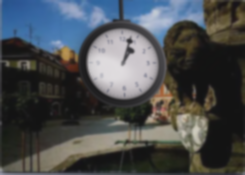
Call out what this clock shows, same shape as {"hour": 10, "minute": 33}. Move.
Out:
{"hour": 1, "minute": 3}
